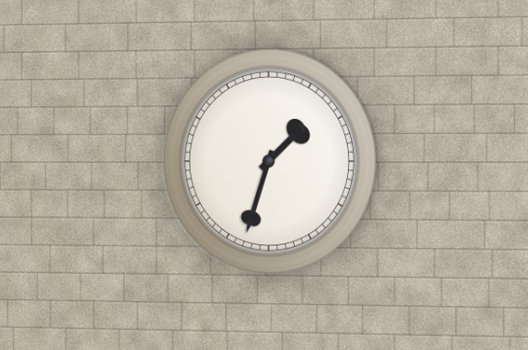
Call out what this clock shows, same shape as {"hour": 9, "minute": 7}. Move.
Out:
{"hour": 1, "minute": 33}
